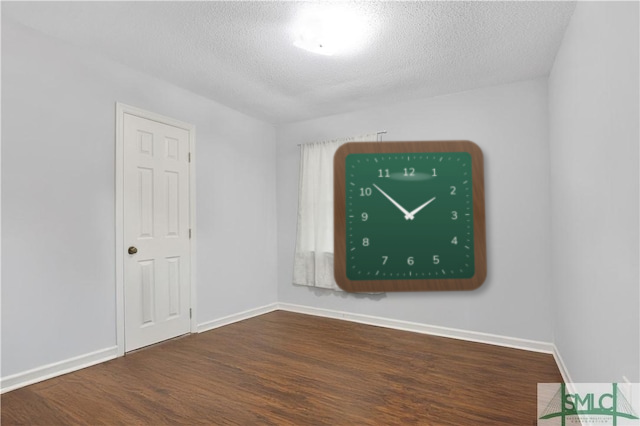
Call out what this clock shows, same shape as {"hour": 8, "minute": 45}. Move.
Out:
{"hour": 1, "minute": 52}
